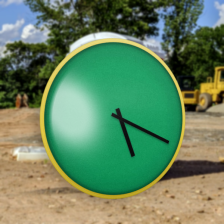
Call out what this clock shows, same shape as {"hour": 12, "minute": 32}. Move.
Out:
{"hour": 5, "minute": 19}
